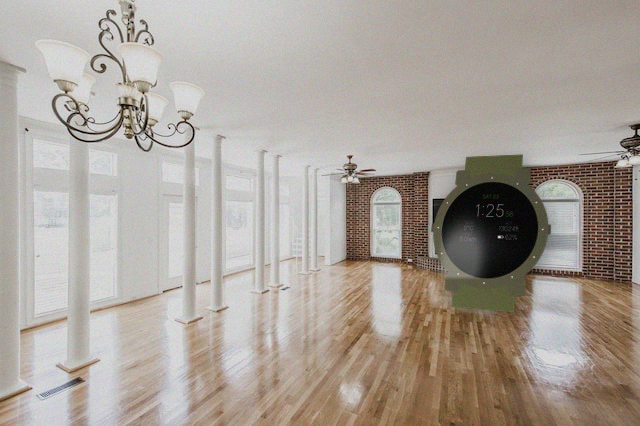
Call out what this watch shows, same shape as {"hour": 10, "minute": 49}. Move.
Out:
{"hour": 1, "minute": 25}
